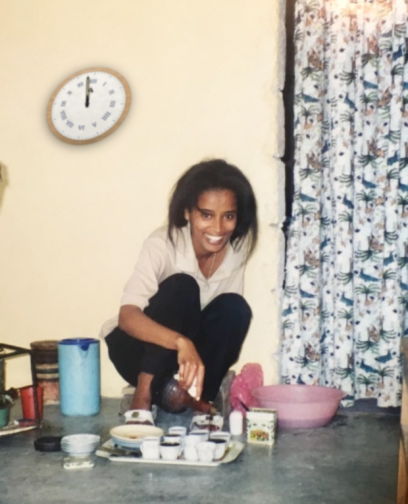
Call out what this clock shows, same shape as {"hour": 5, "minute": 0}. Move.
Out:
{"hour": 11, "minute": 58}
